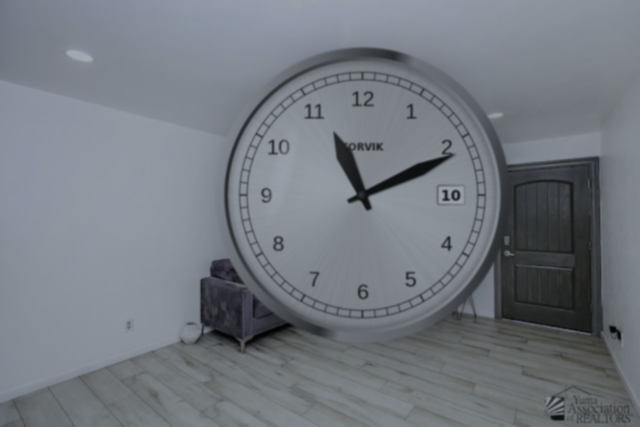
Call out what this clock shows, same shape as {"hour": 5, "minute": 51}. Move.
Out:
{"hour": 11, "minute": 11}
